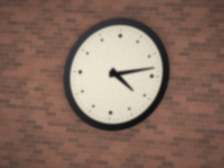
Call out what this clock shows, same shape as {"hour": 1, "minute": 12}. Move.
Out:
{"hour": 4, "minute": 13}
